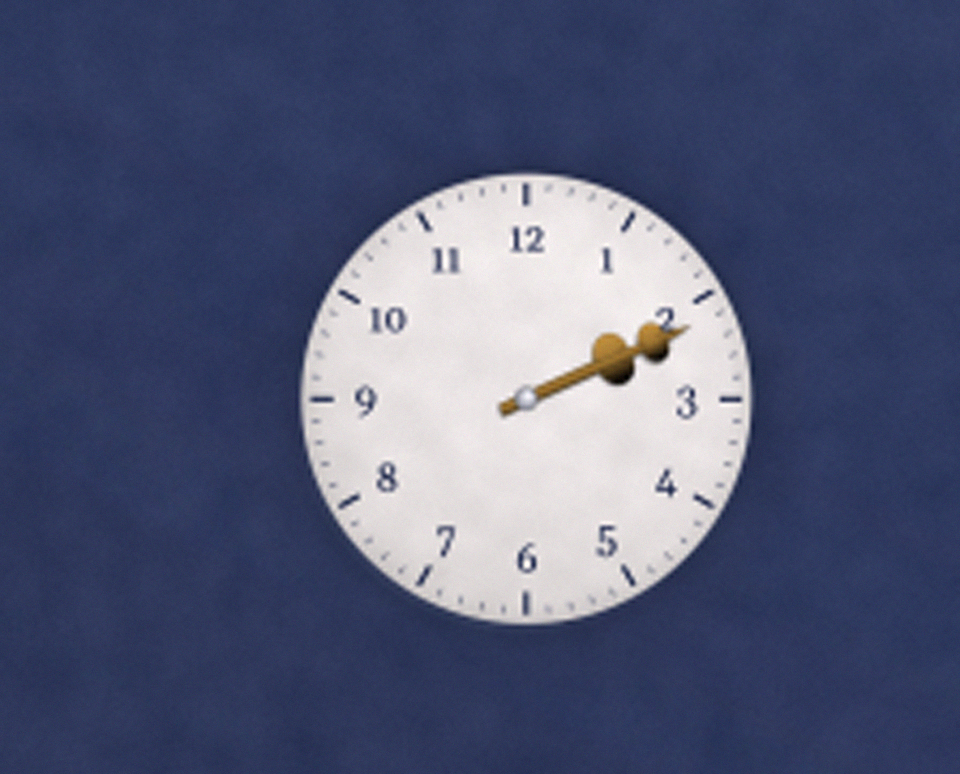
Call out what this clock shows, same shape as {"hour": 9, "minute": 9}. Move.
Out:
{"hour": 2, "minute": 11}
